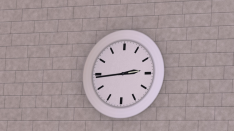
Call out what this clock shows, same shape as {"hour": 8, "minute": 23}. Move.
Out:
{"hour": 2, "minute": 44}
